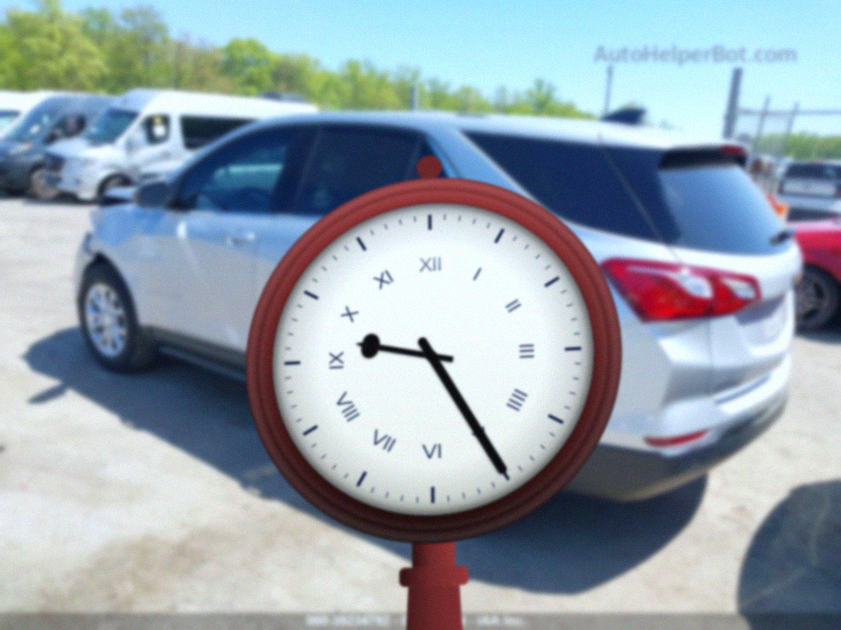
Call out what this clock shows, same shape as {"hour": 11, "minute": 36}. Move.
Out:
{"hour": 9, "minute": 25}
